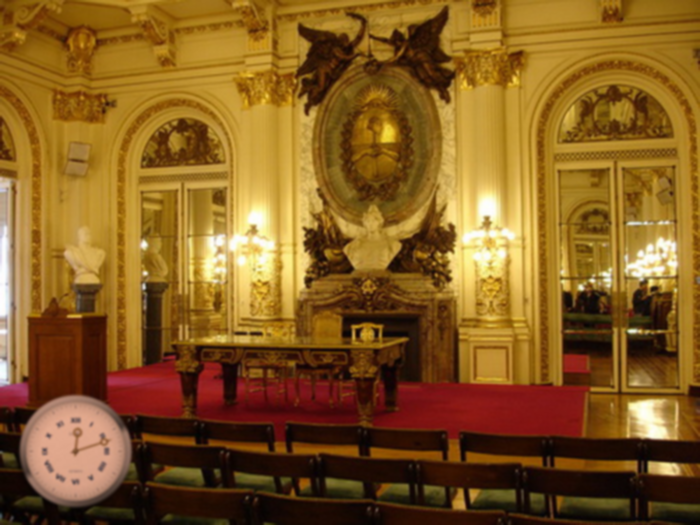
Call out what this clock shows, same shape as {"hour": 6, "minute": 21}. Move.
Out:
{"hour": 12, "minute": 12}
